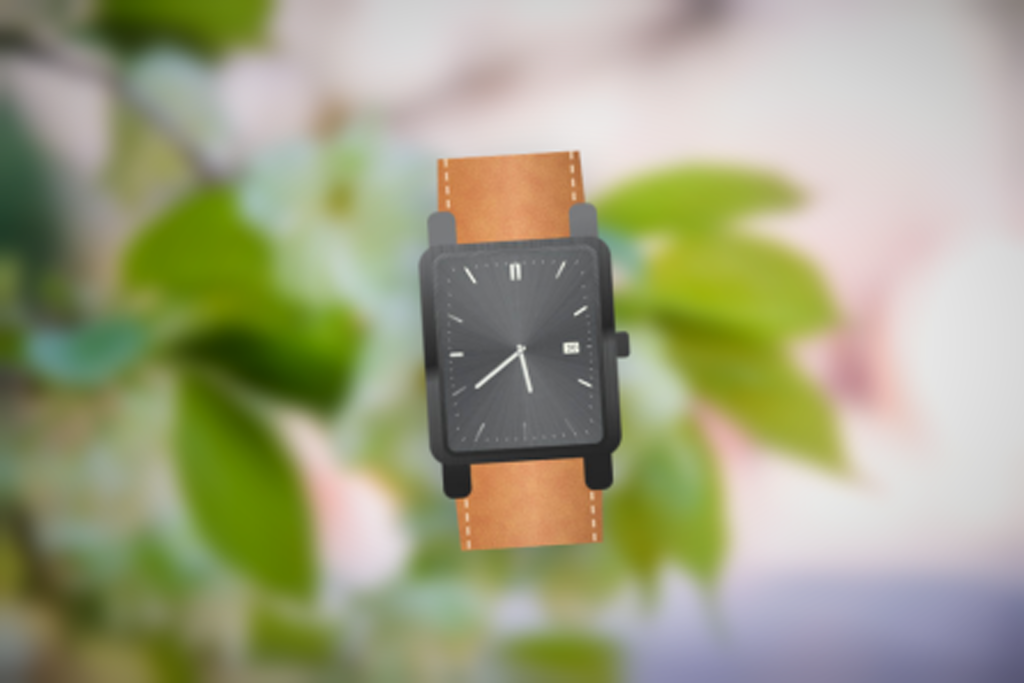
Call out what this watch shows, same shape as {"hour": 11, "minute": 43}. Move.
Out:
{"hour": 5, "minute": 39}
